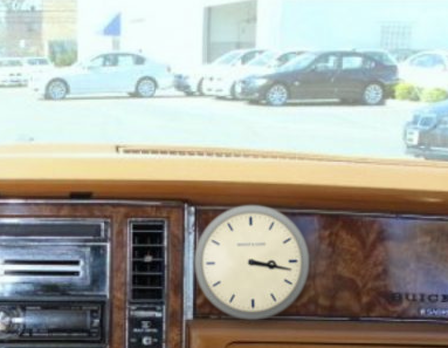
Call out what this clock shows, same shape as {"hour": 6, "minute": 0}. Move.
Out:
{"hour": 3, "minute": 17}
